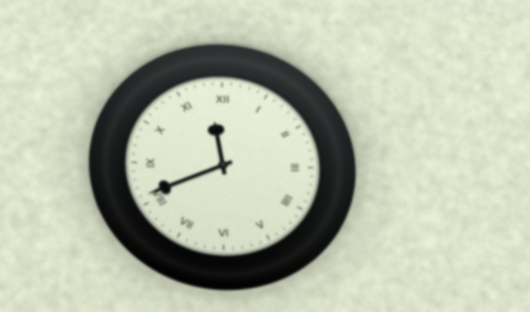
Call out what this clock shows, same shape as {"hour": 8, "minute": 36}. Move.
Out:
{"hour": 11, "minute": 41}
